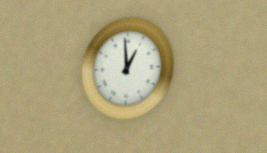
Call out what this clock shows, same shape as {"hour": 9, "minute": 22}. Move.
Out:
{"hour": 12, "minute": 59}
